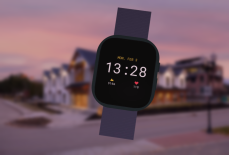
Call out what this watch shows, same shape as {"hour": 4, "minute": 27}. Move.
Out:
{"hour": 13, "minute": 28}
